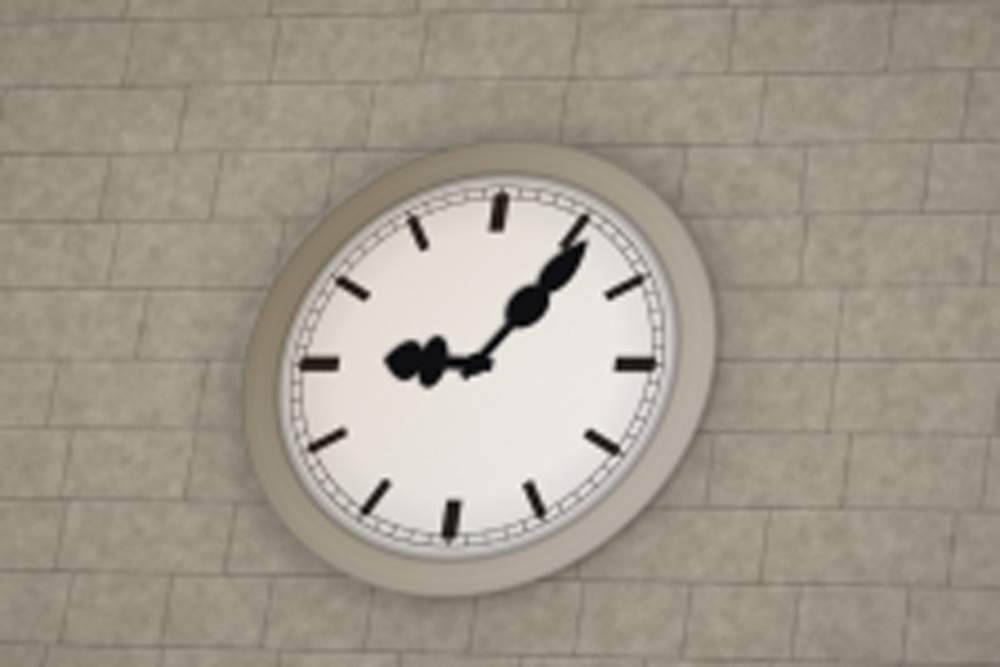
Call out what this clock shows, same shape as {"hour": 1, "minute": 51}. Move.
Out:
{"hour": 9, "minute": 6}
